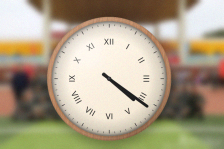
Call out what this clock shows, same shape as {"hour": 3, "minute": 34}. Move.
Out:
{"hour": 4, "minute": 21}
